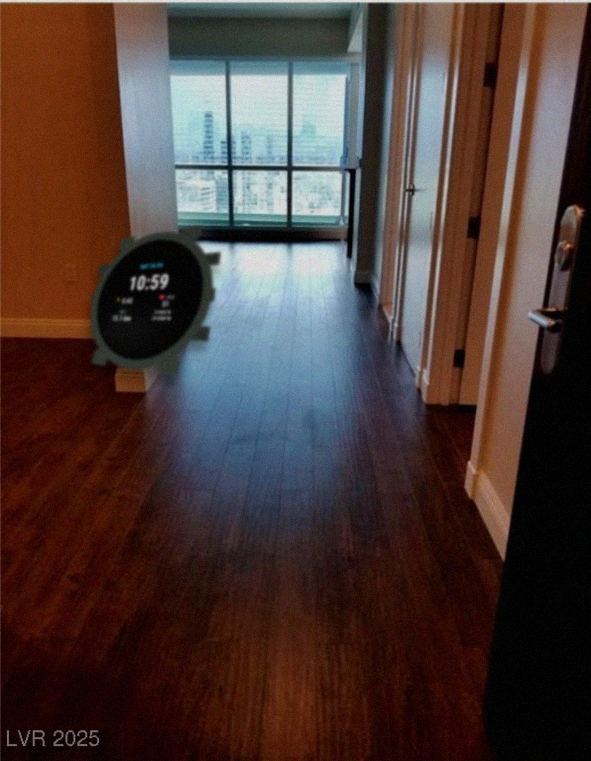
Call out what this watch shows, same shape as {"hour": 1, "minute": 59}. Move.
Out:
{"hour": 10, "minute": 59}
